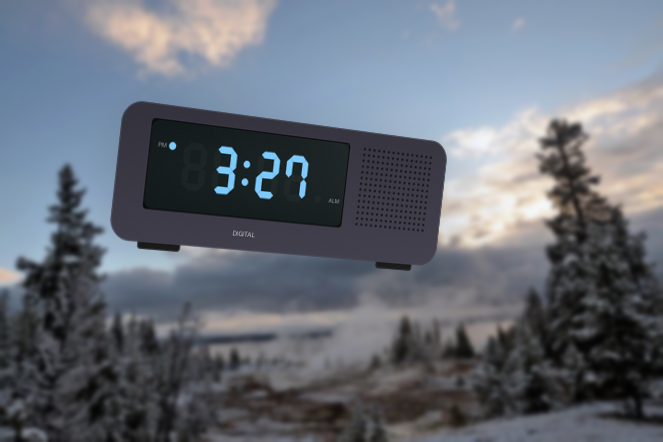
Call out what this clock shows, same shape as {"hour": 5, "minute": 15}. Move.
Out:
{"hour": 3, "minute": 27}
